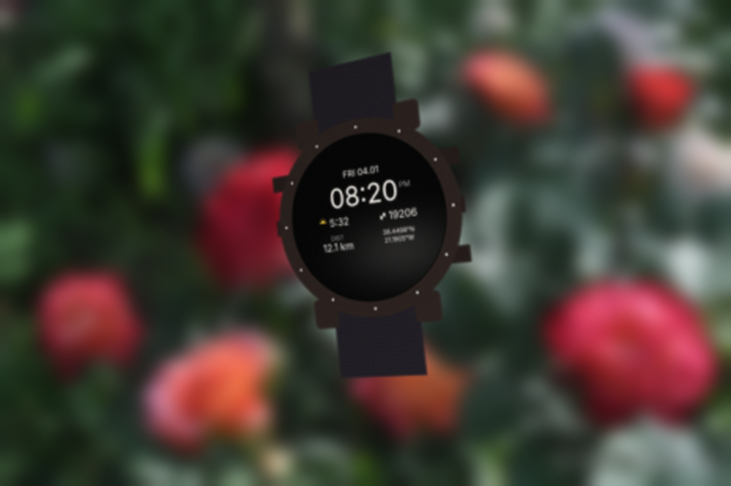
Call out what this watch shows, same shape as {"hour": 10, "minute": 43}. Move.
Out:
{"hour": 8, "minute": 20}
